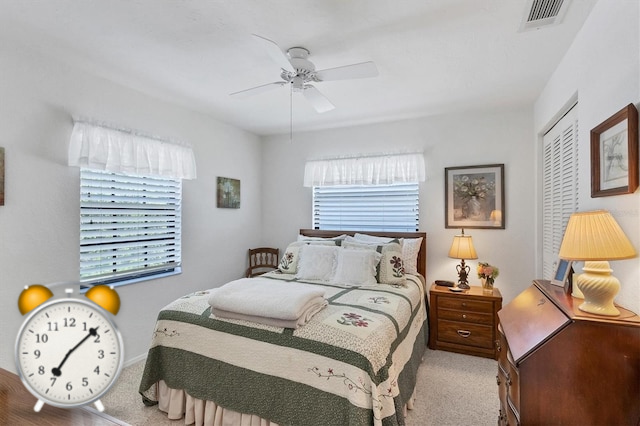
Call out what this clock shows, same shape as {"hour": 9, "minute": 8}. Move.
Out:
{"hour": 7, "minute": 8}
